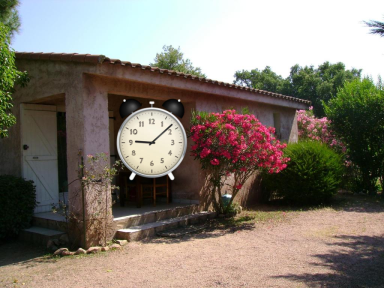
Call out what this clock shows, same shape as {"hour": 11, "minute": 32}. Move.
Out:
{"hour": 9, "minute": 8}
